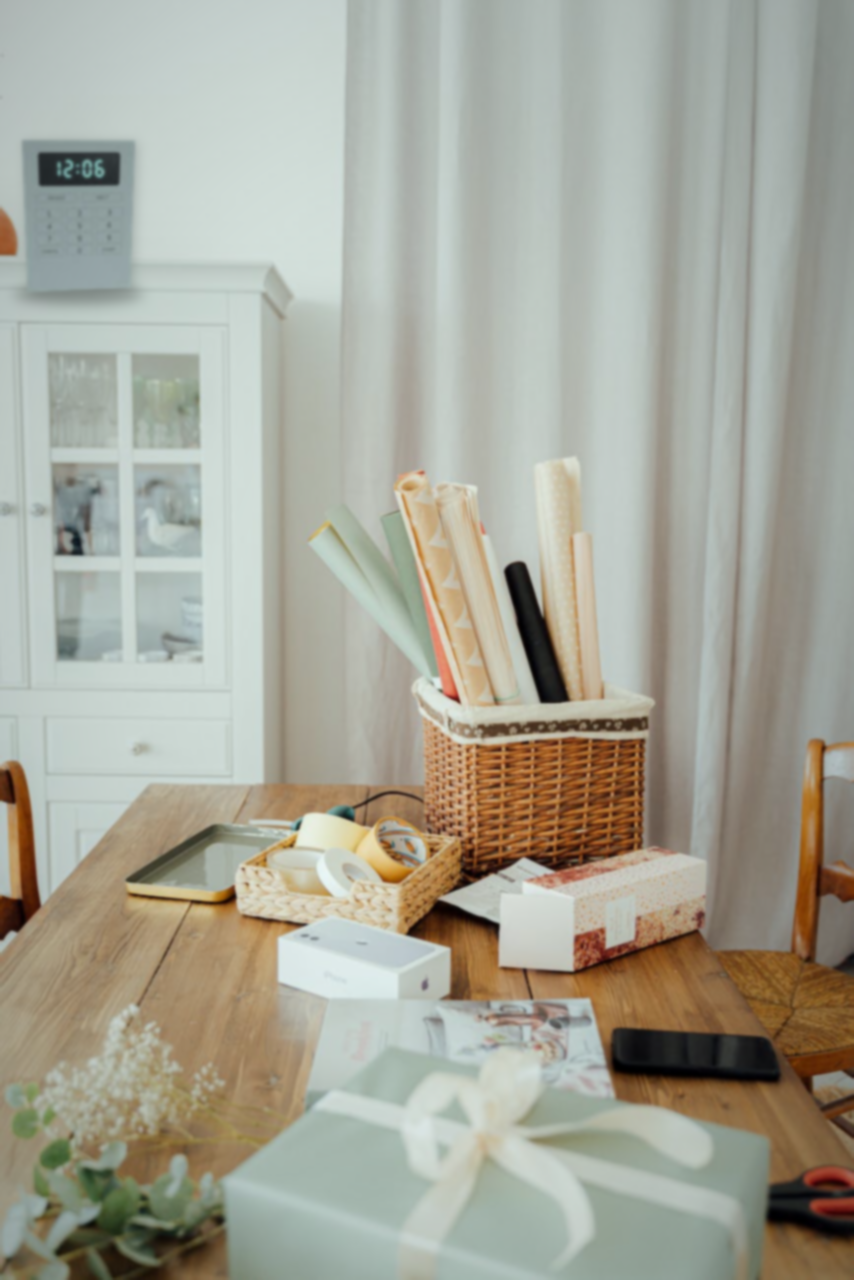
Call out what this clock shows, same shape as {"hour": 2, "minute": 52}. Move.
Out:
{"hour": 12, "minute": 6}
